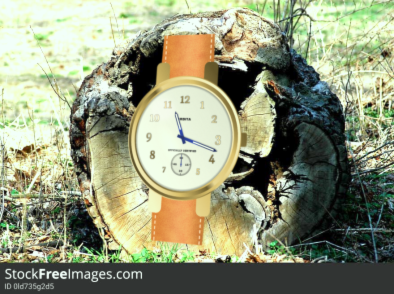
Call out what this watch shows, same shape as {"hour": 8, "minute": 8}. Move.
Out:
{"hour": 11, "minute": 18}
